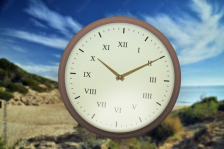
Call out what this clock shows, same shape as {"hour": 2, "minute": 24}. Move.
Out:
{"hour": 10, "minute": 10}
